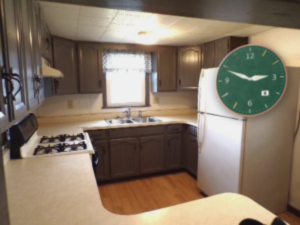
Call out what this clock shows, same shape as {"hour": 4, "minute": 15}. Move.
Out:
{"hour": 2, "minute": 49}
